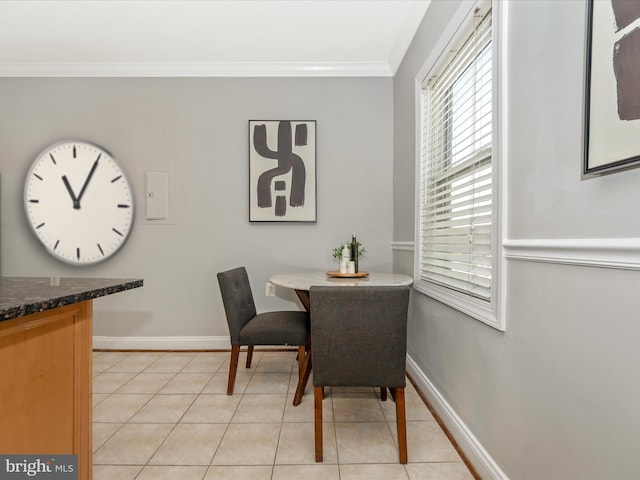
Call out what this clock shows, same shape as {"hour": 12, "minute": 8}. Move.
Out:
{"hour": 11, "minute": 5}
